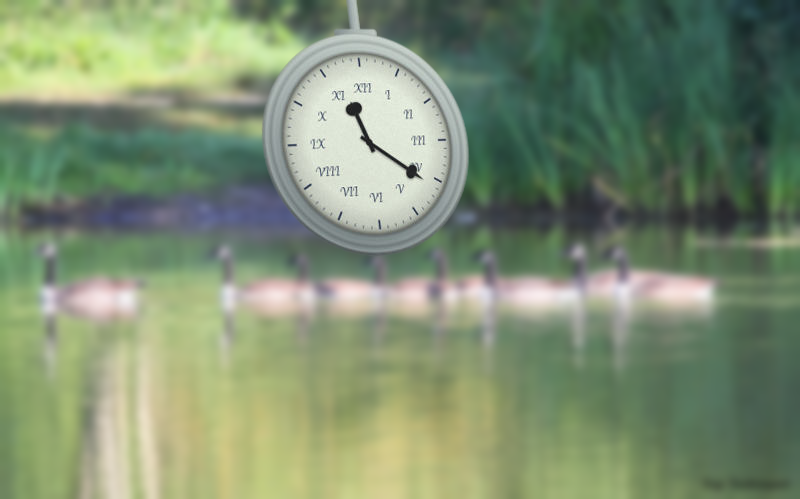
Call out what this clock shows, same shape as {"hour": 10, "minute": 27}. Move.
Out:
{"hour": 11, "minute": 21}
